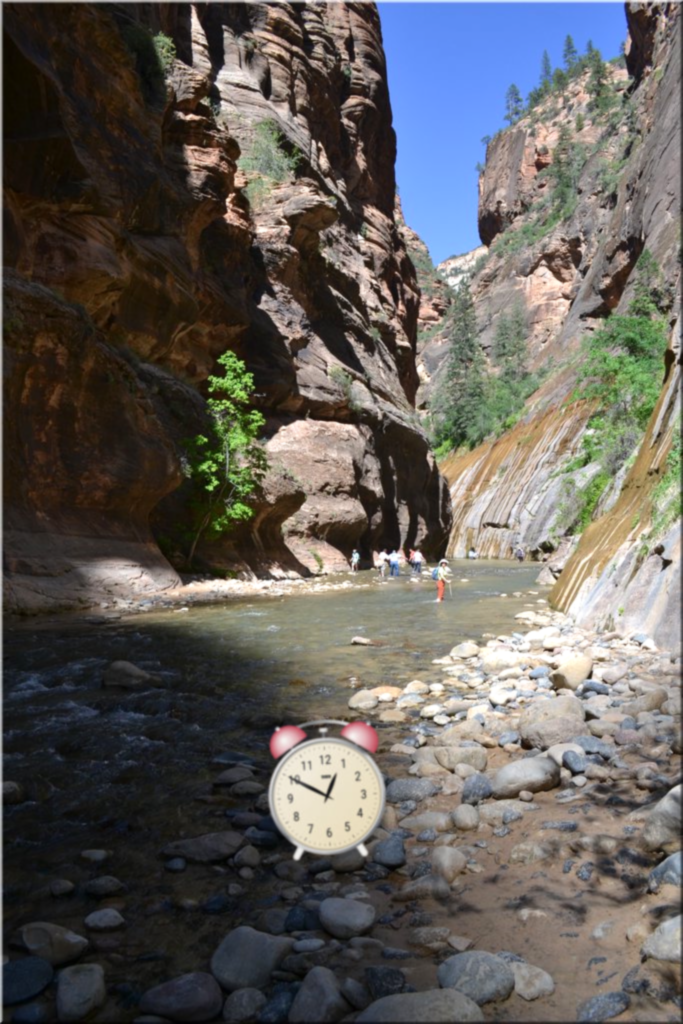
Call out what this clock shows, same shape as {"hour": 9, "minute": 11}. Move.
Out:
{"hour": 12, "minute": 50}
